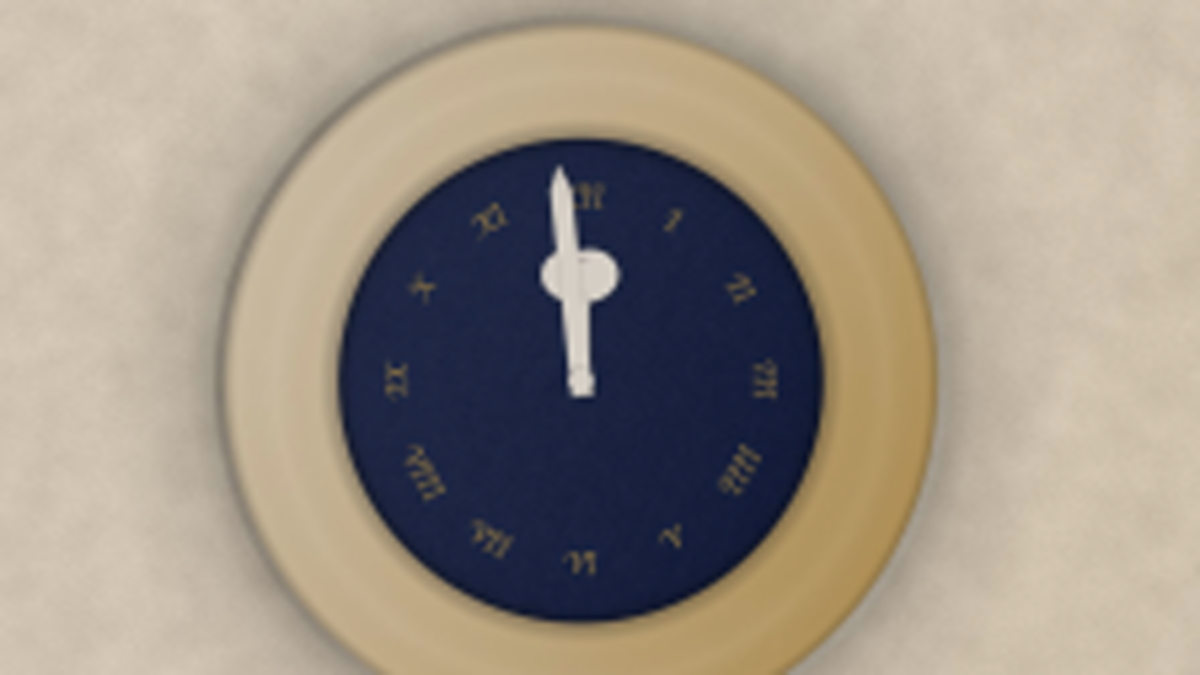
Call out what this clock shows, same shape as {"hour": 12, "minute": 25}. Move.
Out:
{"hour": 11, "minute": 59}
